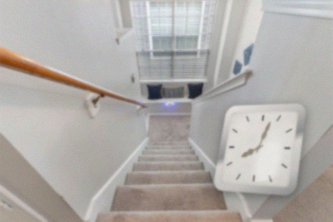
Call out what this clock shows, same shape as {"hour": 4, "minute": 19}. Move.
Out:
{"hour": 8, "minute": 3}
